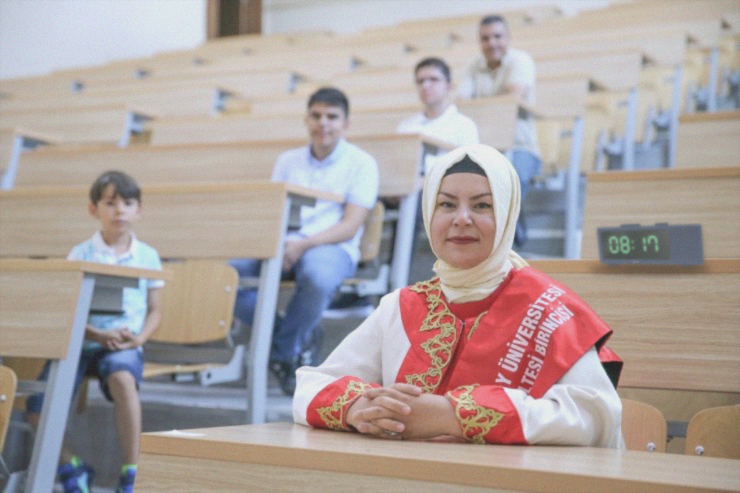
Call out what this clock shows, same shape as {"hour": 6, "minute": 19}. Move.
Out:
{"hour": 8, "minute": 17}
